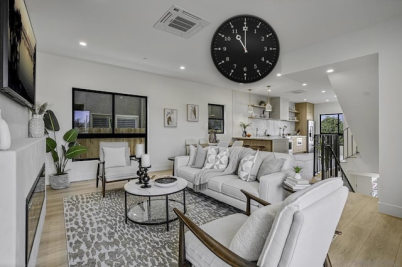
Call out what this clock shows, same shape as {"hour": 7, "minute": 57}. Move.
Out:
{"hour": 11, "minute": 0}
